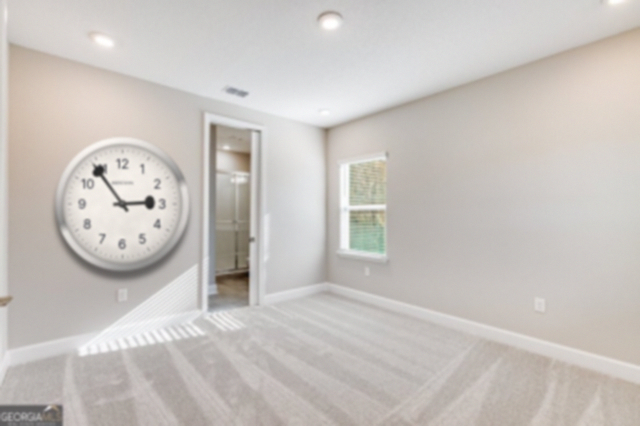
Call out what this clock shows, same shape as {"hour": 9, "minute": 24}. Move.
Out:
{"hour": 2, "minute": 54}
